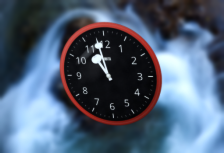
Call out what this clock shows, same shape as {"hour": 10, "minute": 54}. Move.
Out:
{"hour": 10, "minute": 58}
